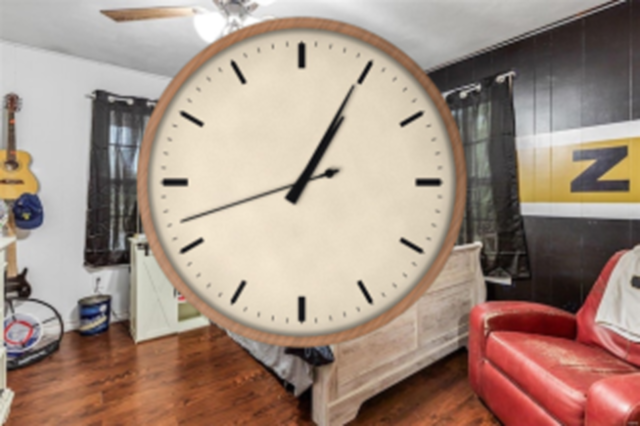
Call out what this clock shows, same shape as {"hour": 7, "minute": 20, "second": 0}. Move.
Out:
{"hour": 1, "minute": 4, "second": 42}
